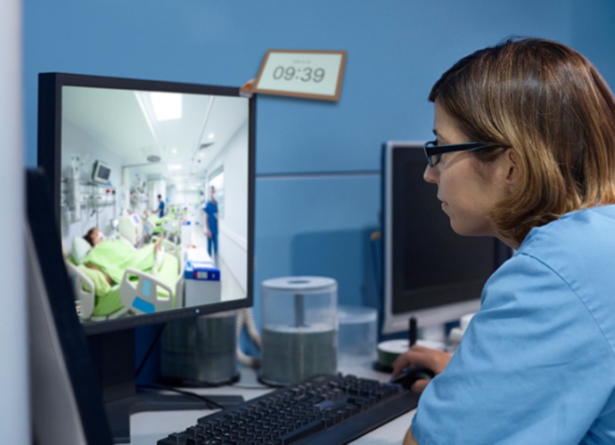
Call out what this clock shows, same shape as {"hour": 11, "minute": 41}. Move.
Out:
{"hour": 9, "minute": 39}
